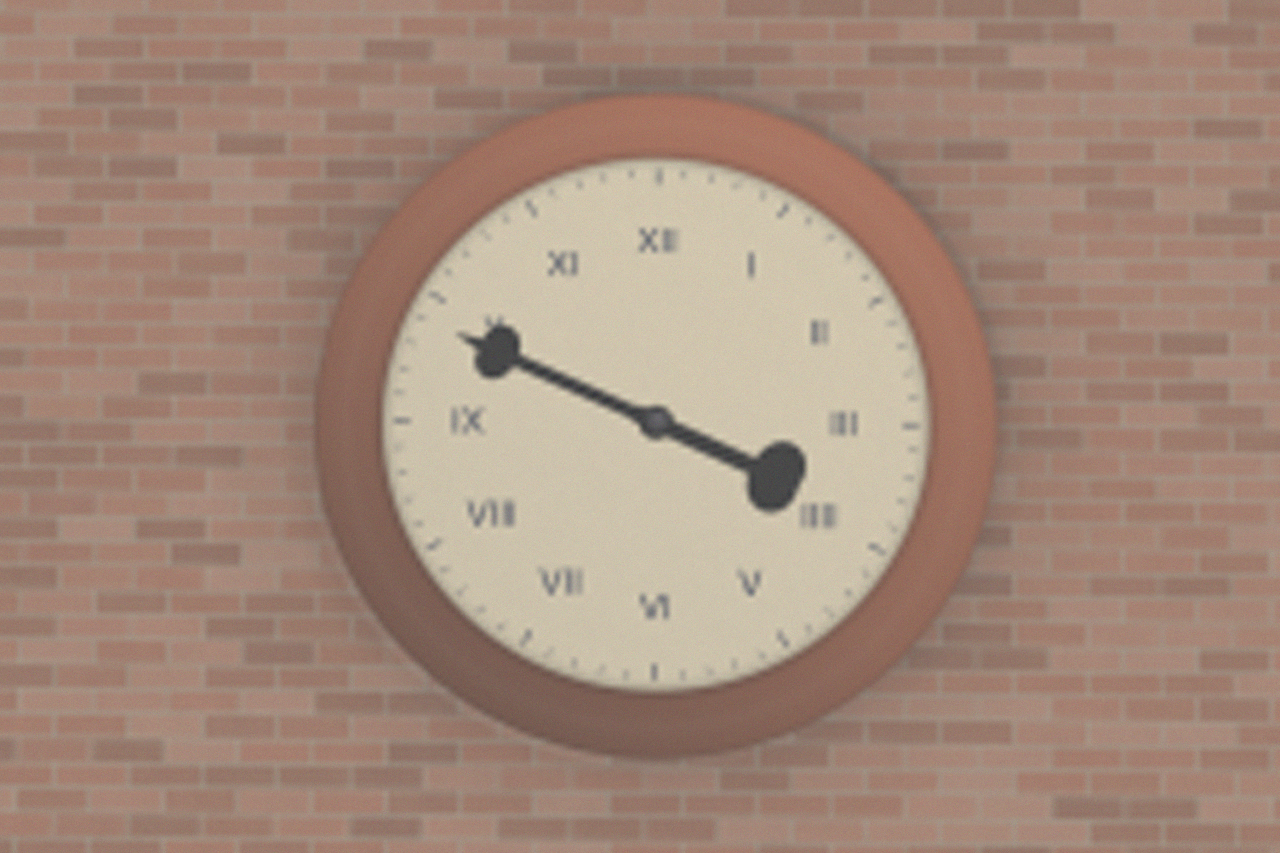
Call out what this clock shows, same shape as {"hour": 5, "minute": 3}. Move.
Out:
{"hour": 3, "minute": 49}
